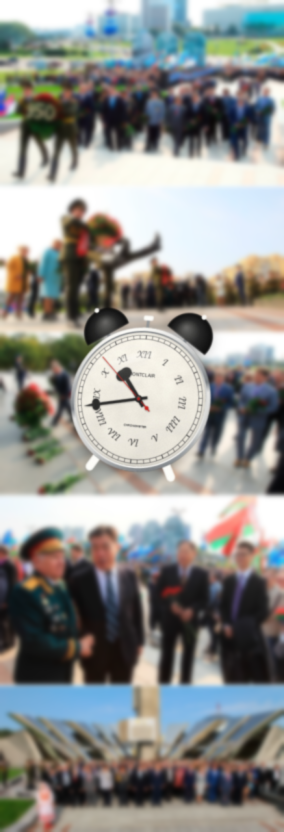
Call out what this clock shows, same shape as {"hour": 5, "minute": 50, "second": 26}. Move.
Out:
{"hour": 10, "minute": 42, "second": 52}
